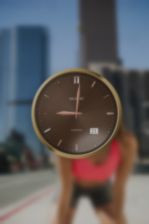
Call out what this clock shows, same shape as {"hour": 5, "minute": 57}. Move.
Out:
{"hour": 9, "minute": 1}
